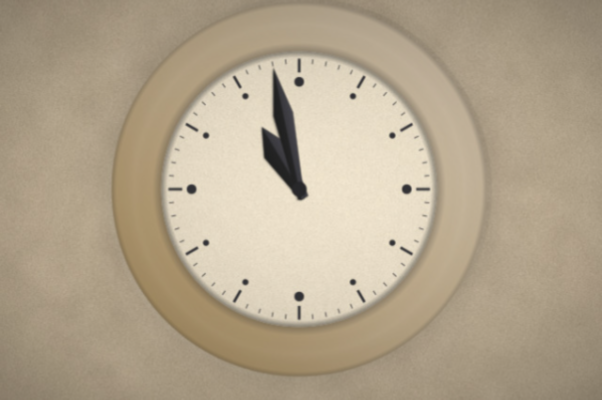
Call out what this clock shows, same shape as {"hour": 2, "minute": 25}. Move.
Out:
{"hour": 10, "minute": 58}
